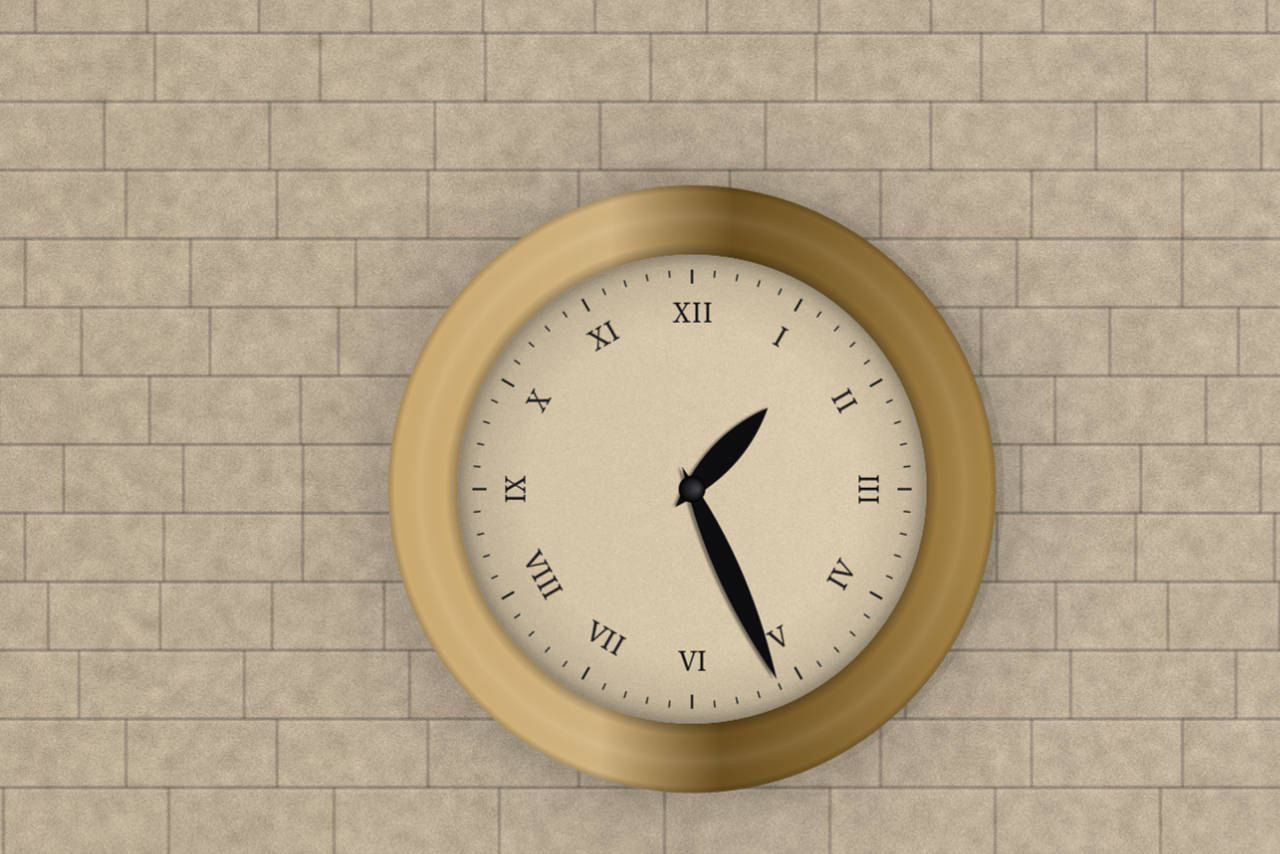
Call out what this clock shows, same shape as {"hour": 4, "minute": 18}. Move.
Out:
{"hour": 1, "minute": 26}
